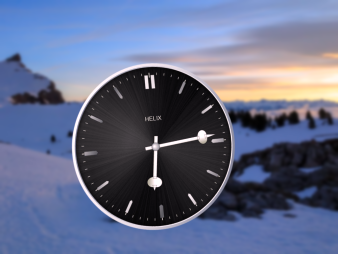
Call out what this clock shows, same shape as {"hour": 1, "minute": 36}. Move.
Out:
{"hour": 6, "minute": 14}
